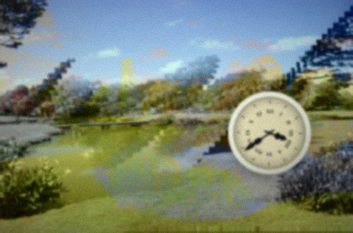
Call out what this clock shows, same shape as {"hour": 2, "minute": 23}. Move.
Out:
{"hour": 3, "minute": 39}
